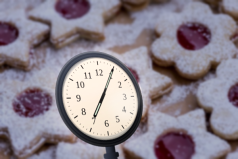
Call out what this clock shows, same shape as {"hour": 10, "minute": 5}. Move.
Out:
{"hour": 7, "minute": 5}
